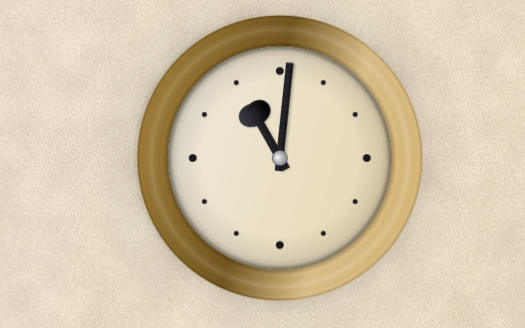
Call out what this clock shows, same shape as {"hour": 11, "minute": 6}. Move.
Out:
{"hour": 11, "minute": 1}
